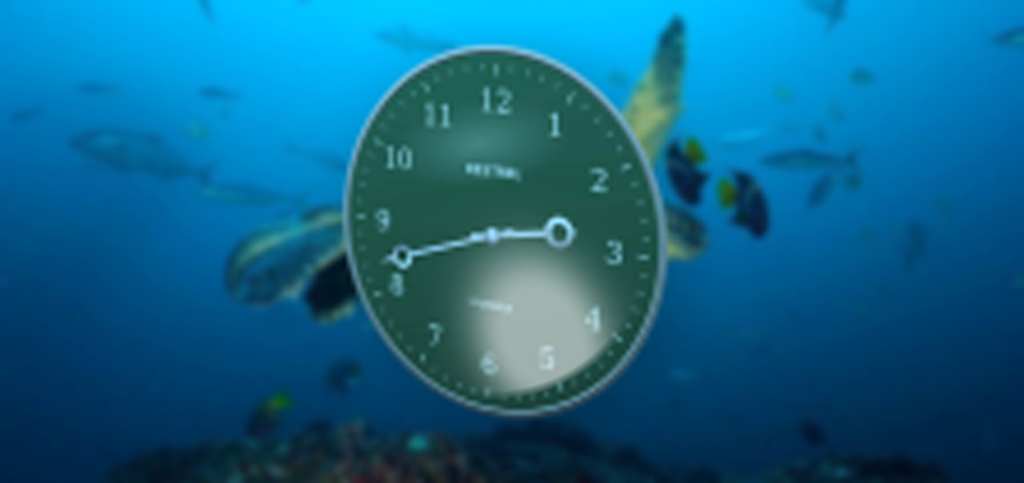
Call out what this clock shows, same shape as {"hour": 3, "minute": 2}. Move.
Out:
{"hour": 2, "minute": 42}
